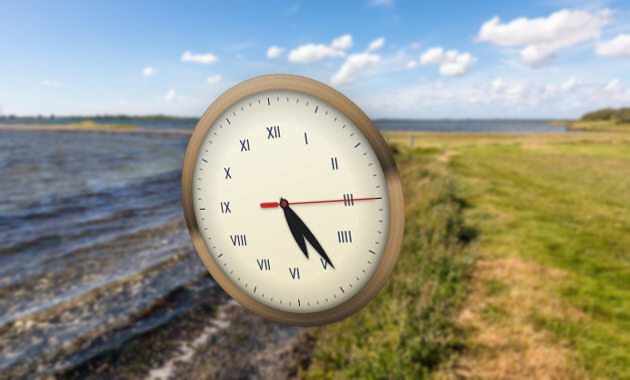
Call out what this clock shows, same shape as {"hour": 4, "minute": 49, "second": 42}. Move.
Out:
{"hour": 5, "minute": 24, "second": 15}
